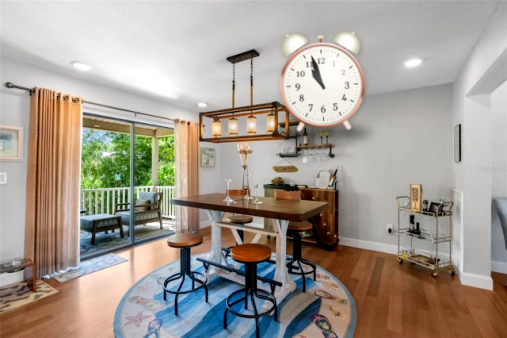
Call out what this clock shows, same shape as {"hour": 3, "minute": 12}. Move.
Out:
{"hour": 10, "minute": 57}
